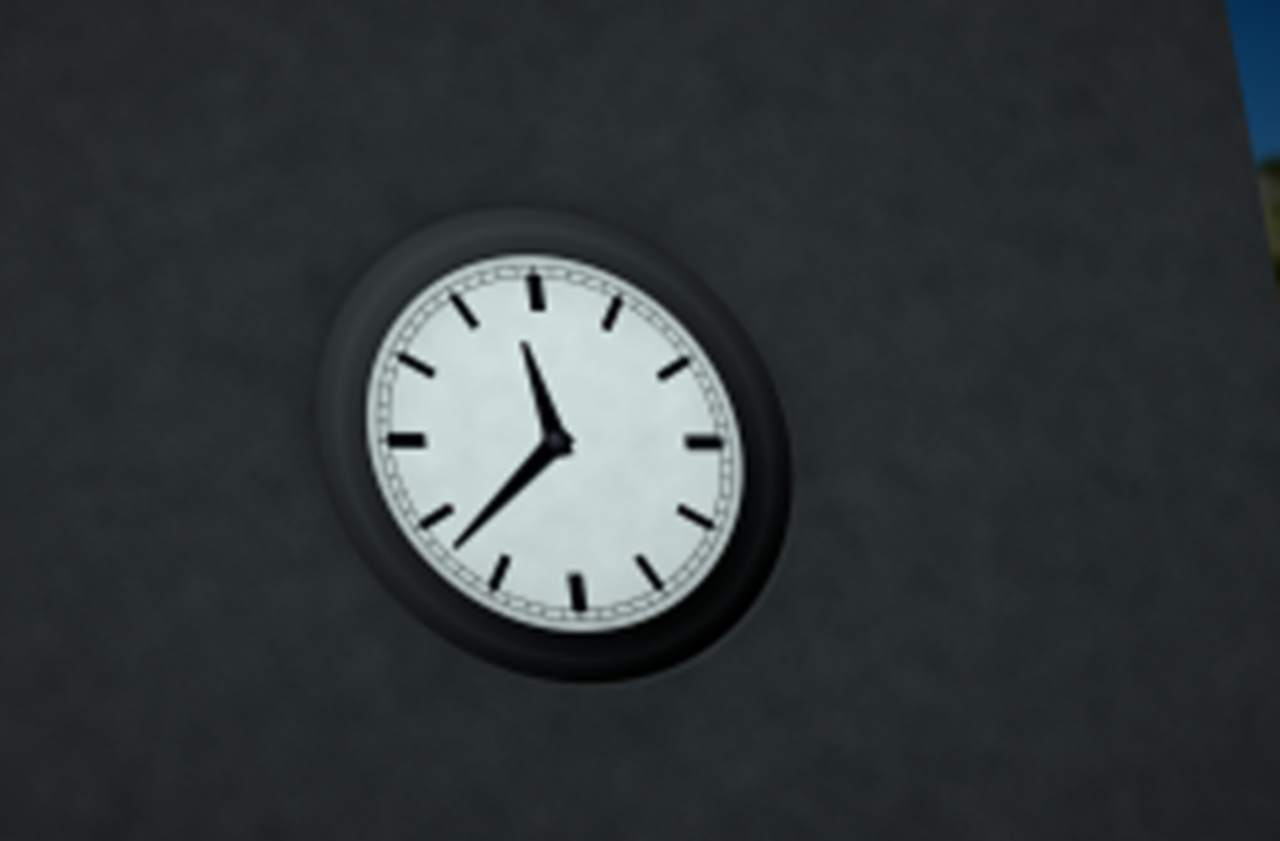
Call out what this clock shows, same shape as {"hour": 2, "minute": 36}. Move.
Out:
{"hour": 11, "minute": 38}
